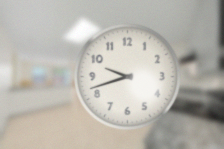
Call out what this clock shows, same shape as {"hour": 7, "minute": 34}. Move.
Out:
{"hour": 9, "minute": 42}
